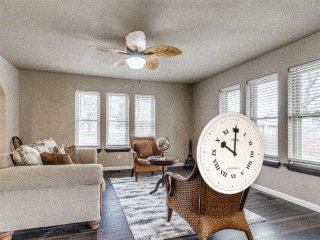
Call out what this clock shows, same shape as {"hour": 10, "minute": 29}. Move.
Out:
{"hour": 10, "minute": 0}
